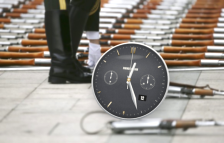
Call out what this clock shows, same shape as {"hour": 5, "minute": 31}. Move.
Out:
{"hour": 12, "minute": 26}
